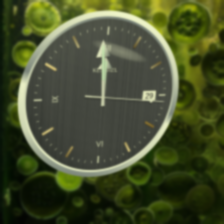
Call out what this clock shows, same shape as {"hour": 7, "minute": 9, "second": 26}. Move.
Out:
{"hour": 11, "minute": 59, "second": 16}
